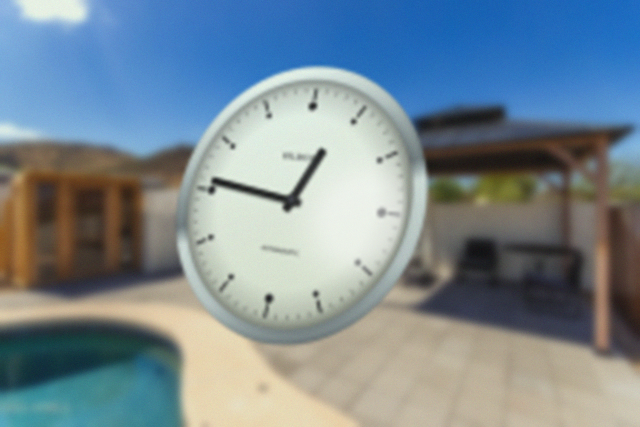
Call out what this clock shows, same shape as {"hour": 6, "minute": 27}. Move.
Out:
{"hour": 12, "minute": 46}
